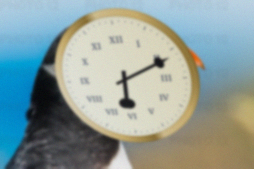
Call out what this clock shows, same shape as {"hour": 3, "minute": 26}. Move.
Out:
{"hour": 6, "minute": 11}
